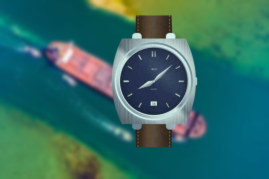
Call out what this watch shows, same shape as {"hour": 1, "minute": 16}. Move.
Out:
{"hour": 8, "minute": 8}
